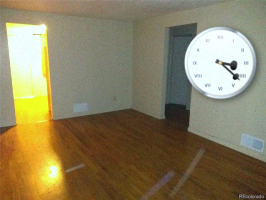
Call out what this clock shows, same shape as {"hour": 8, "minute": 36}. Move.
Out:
{"hour": 3, "minute": 22}
